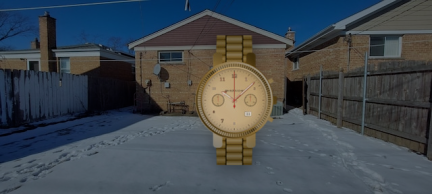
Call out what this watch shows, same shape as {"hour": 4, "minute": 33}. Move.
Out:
{"hour": 10, "minute": 8}
